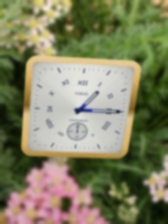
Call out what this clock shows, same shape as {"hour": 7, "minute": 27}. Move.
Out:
{"hour": 1, "minute": 15}
